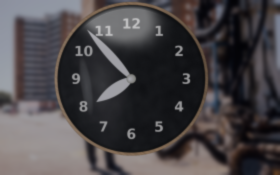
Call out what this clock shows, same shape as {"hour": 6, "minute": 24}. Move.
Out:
{"hour": 7, "minute": 53}
